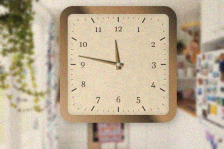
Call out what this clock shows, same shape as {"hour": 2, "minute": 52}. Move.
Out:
{"hour": 11, "minute": 47}
